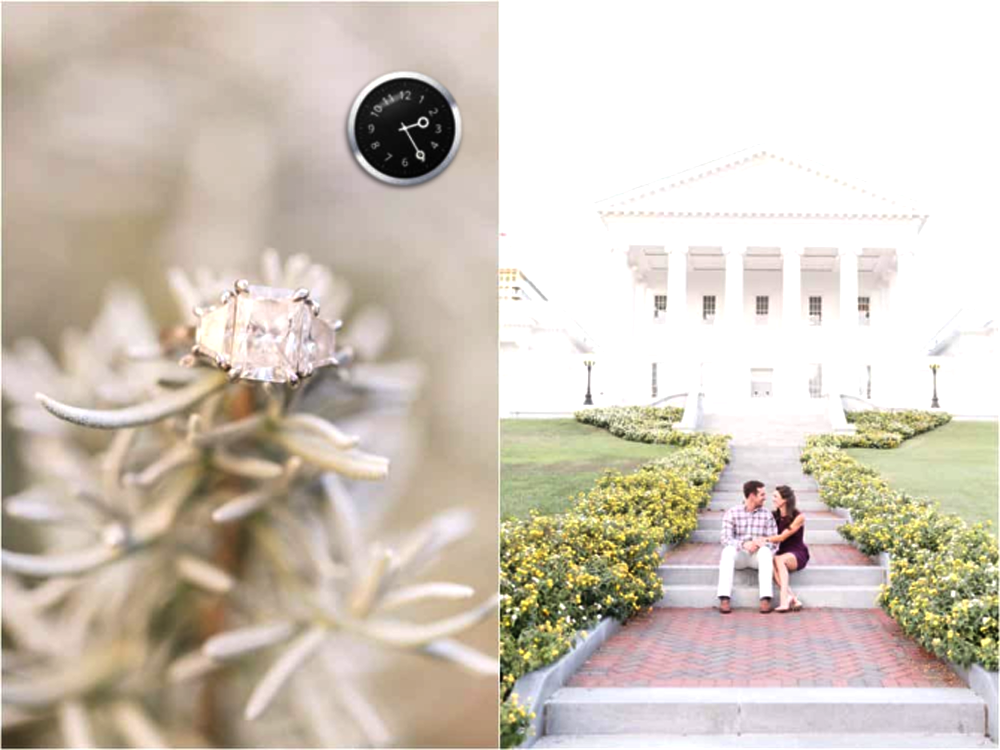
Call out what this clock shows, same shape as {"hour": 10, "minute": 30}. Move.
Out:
{"hour": 2, "minute": 25}
